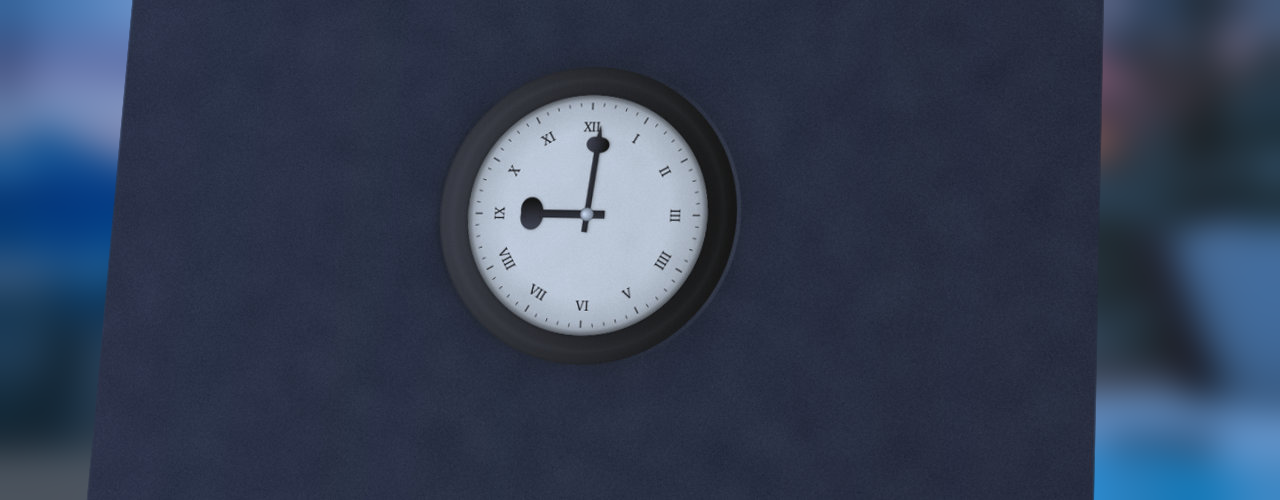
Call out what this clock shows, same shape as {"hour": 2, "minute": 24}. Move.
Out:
{"hour": 9, "minute": 1}
